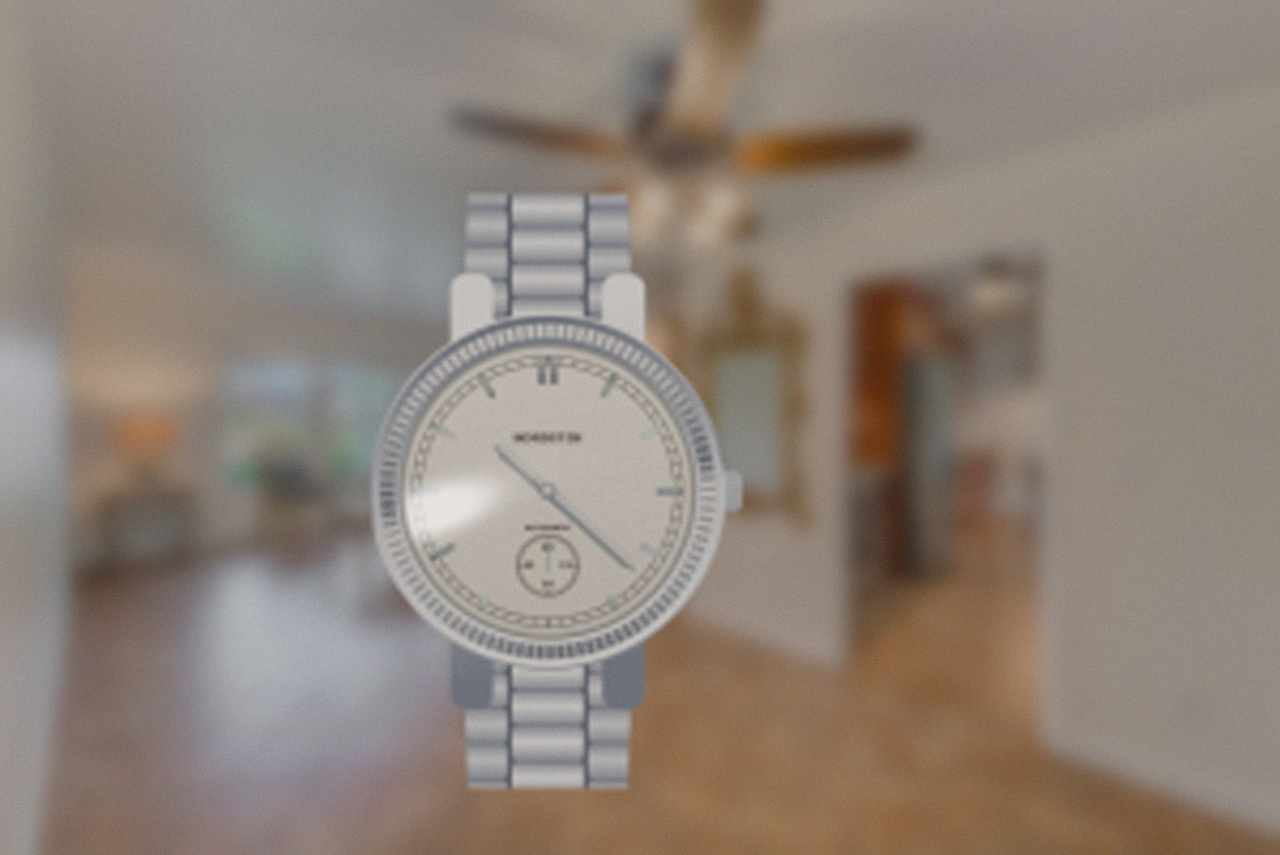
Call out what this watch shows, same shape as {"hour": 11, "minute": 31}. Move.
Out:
{"hour": 10, "minute": 22}
